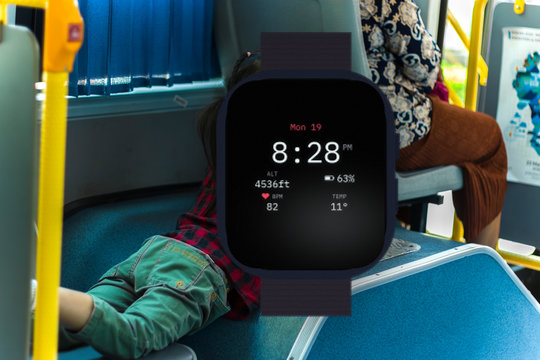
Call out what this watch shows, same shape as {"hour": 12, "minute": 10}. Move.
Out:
{"hour": 8, "minute": 28}
